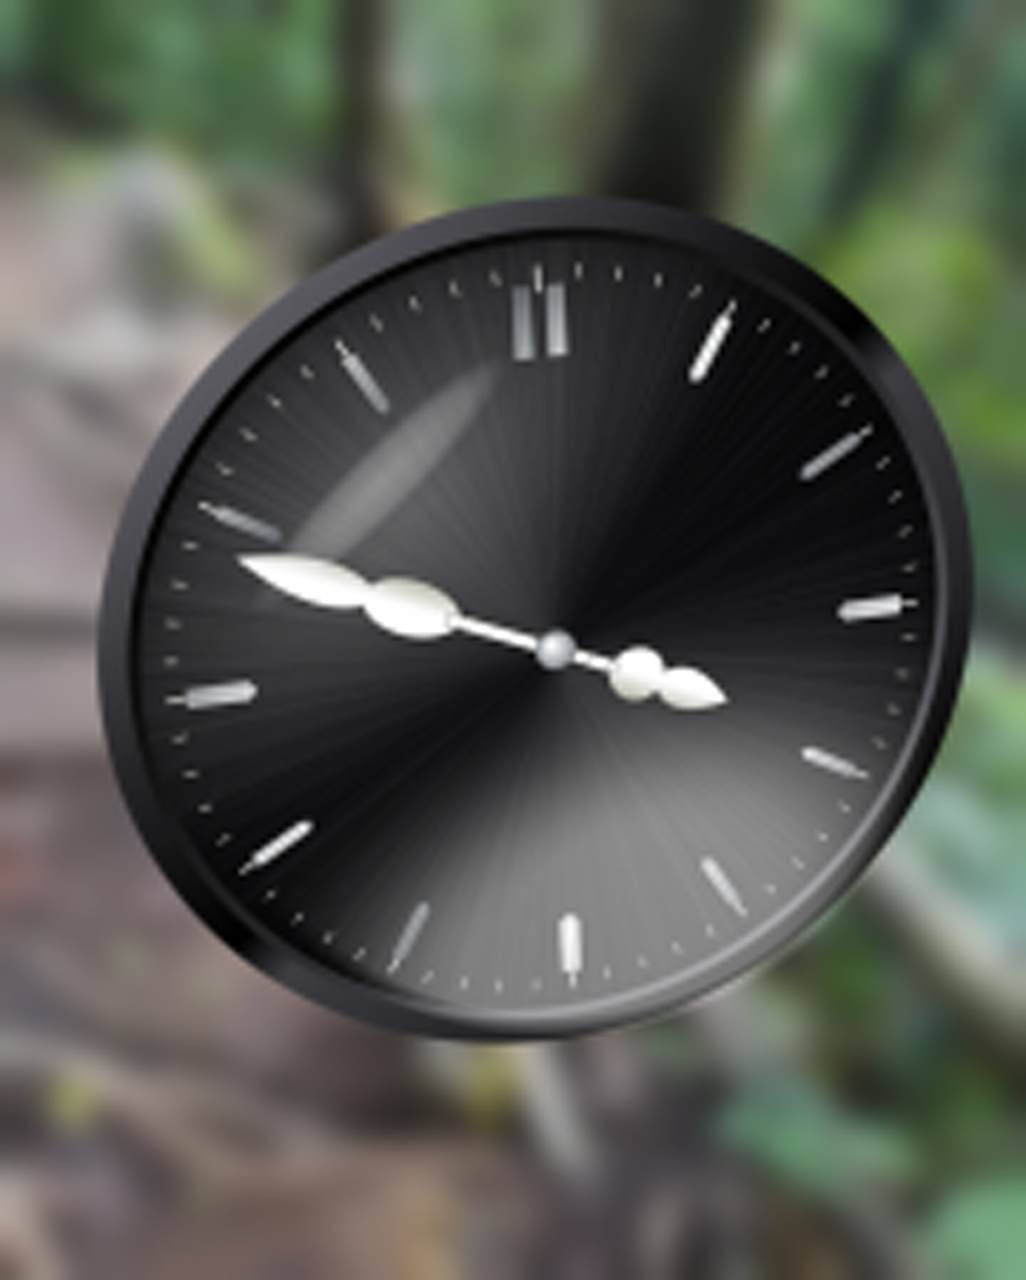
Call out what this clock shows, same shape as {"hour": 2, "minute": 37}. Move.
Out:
{"hour": 3, "minute": 49}
